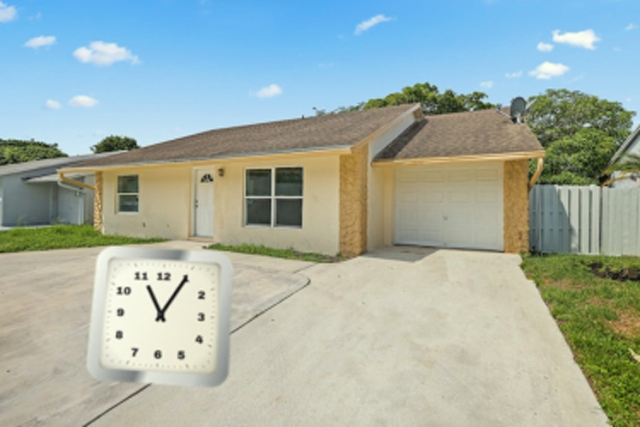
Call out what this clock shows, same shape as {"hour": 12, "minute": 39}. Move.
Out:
{"hour": 11, "minute": 5}
